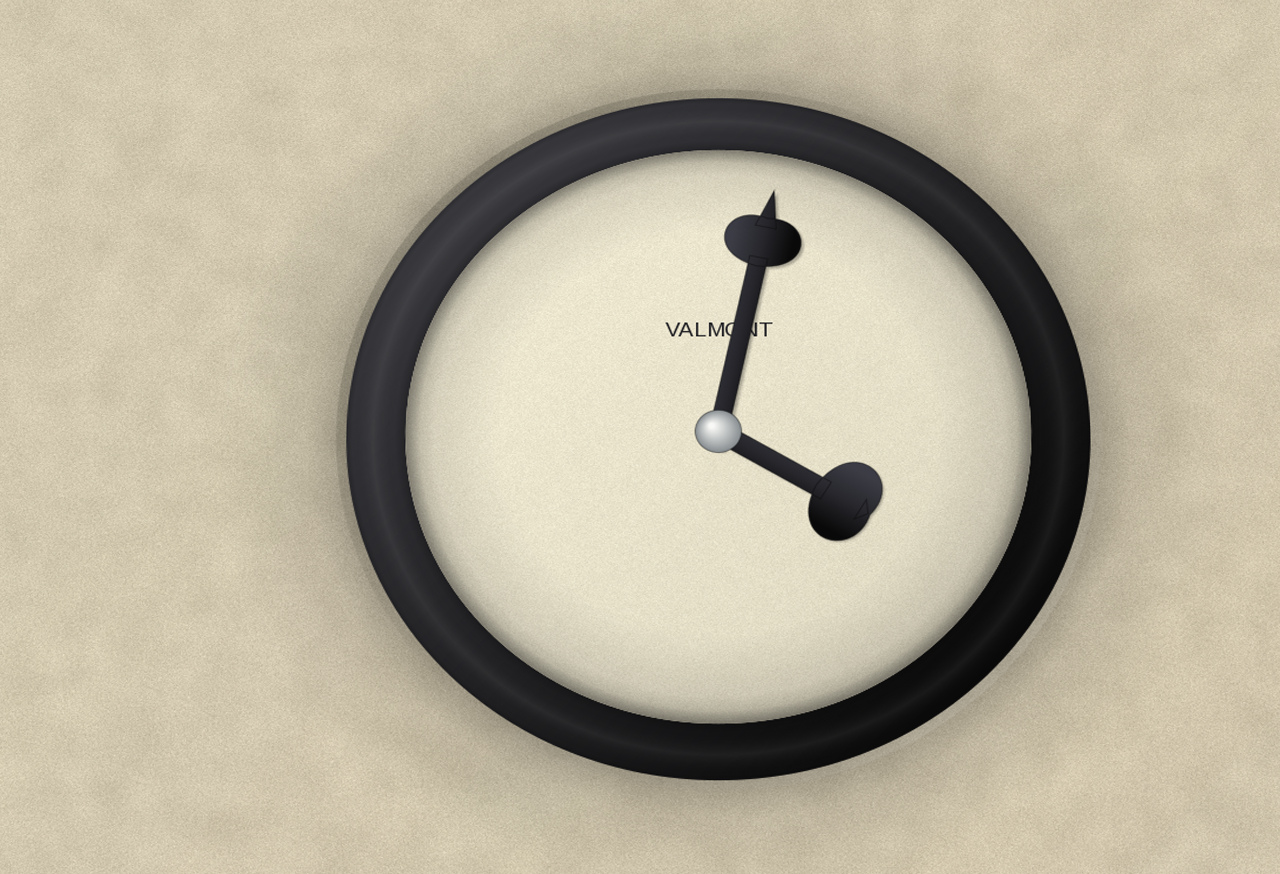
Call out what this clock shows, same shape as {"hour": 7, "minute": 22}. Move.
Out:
{"hour": 4, "minute": 2}
